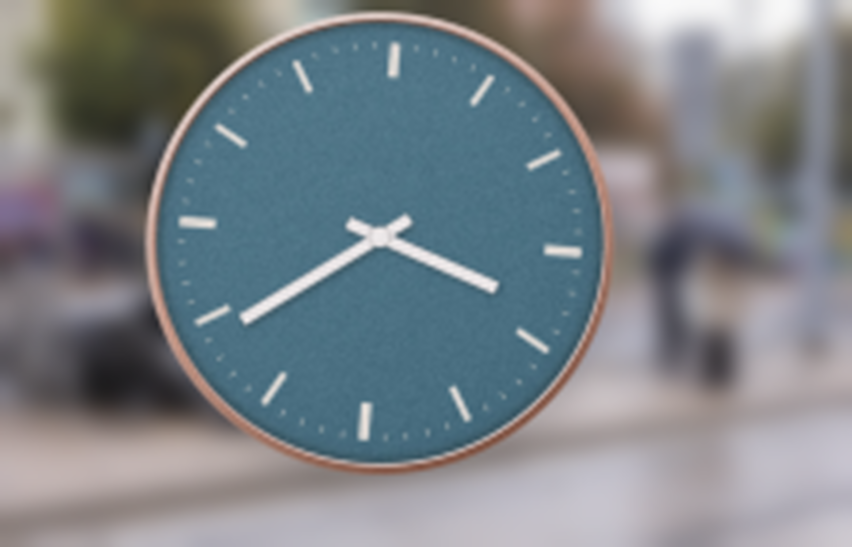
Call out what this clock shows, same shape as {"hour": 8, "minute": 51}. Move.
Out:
{"hour": 3, "minute": 39}
